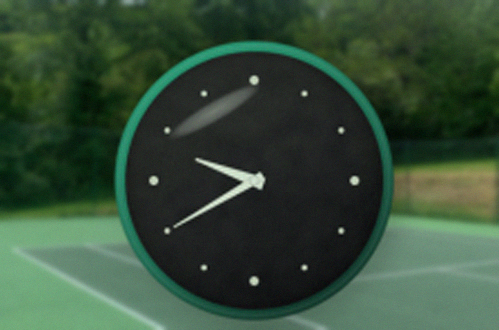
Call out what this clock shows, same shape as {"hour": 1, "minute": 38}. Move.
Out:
{"hour": 9, "minute": 40}
